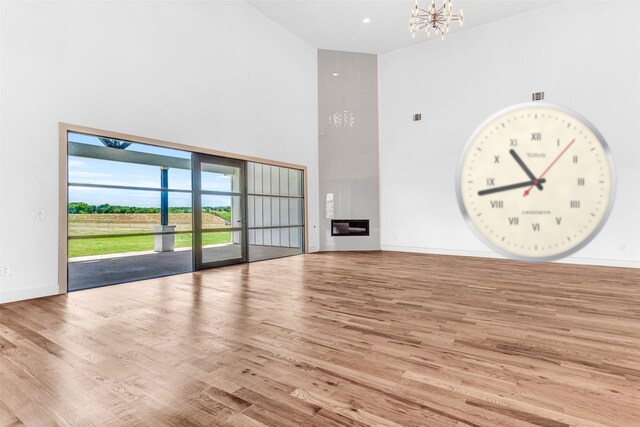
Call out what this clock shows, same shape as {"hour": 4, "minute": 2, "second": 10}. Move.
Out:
{"hour": 10, "minute": 43, "second": 7}
